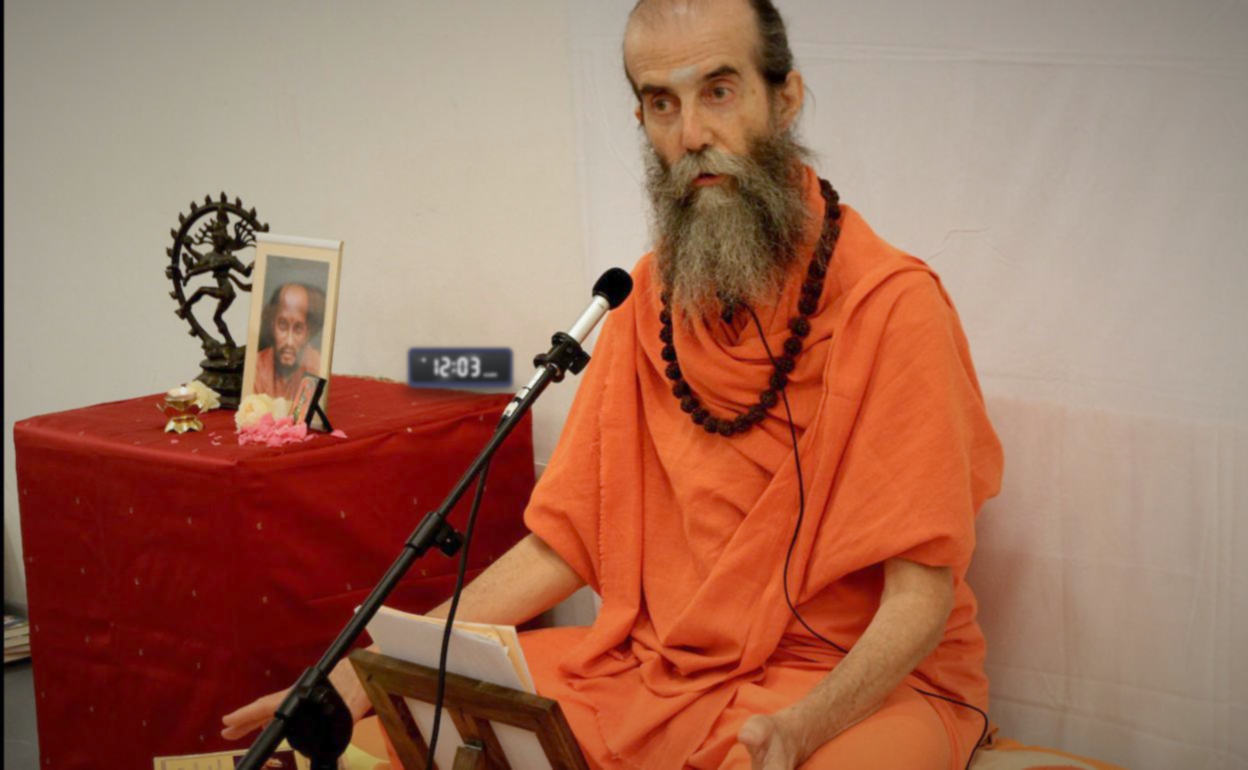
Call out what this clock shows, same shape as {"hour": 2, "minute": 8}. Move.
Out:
{"hour": 12, "minute": 3}
